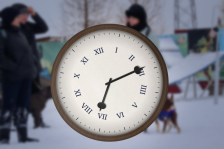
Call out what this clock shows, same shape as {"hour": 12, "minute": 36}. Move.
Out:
{"hour": 7, "minute": 14}
